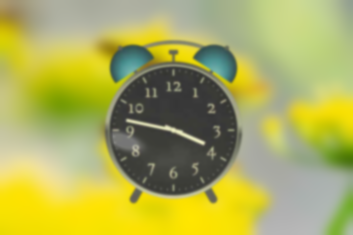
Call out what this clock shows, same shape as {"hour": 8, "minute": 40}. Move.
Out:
{"hour": 3, "minute": 47}
